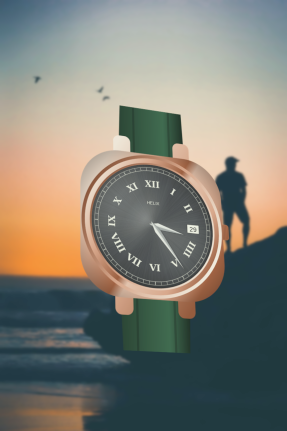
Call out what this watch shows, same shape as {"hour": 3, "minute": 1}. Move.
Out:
{"hour": 3, "minute": 24}
